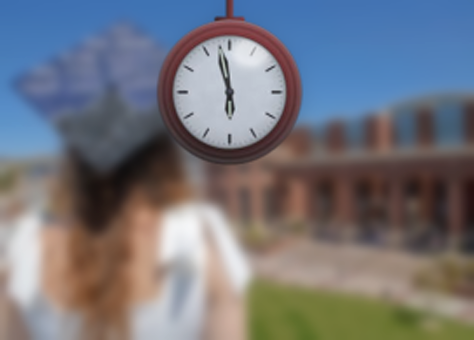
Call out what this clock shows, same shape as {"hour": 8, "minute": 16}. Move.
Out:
{"hour": 5, "minute": 58}
